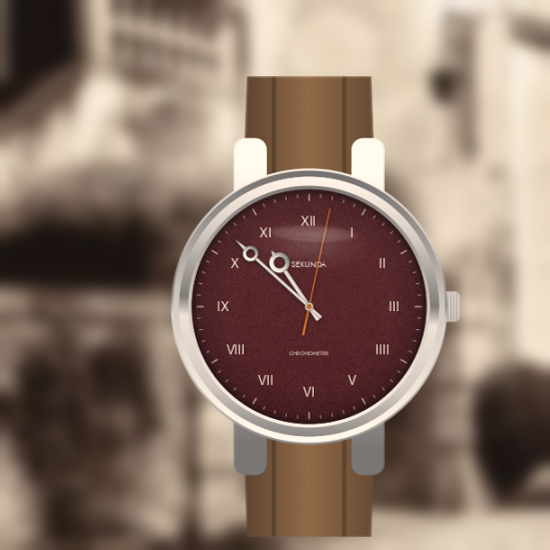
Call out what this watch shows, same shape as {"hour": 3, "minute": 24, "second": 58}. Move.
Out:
{"hour": 10, "minute": 52, "second": 2}
